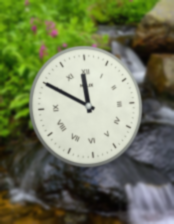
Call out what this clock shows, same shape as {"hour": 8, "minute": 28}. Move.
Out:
{"hour": 11, "minute": 50}
